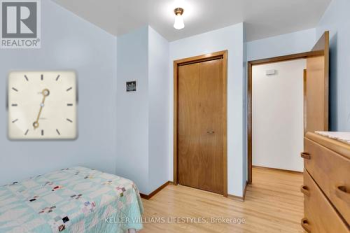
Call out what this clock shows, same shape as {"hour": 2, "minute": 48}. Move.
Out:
{"hour": 12, "minute": 33}
